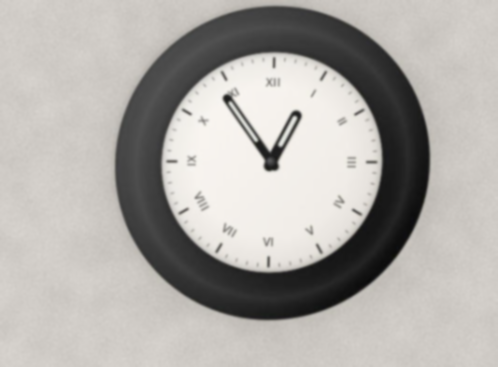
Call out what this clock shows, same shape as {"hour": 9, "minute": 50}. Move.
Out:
{"hour": 12, "minute": 54}
